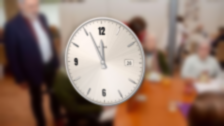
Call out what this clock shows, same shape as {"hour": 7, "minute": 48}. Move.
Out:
{"hour": 11, "minute": 56}
